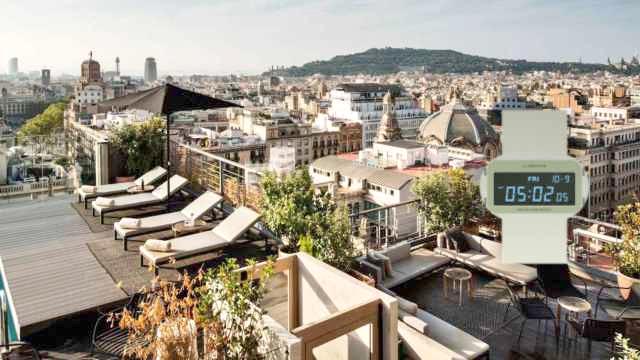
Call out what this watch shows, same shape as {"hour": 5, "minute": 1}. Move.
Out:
{"hour": 5, "minute": 2}
